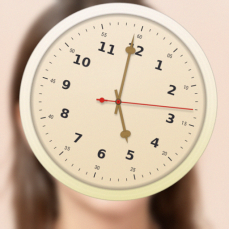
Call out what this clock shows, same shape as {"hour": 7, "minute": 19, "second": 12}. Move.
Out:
{"hour": 4, "minute": 59, "second": 13}
